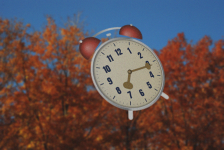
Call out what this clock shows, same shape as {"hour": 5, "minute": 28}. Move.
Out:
{"hour": 7, "minute": 16}
